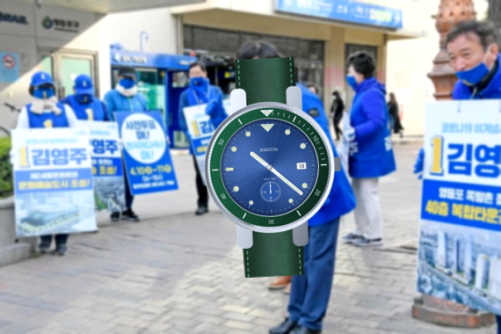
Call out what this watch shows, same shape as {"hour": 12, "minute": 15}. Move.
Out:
{"hour": 10, "minute": 22}
